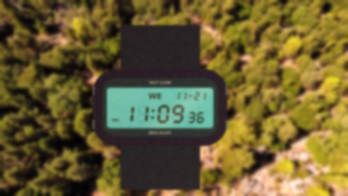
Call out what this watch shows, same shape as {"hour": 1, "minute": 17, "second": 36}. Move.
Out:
{"hour": 11, "minute": 9, "second": 36}
